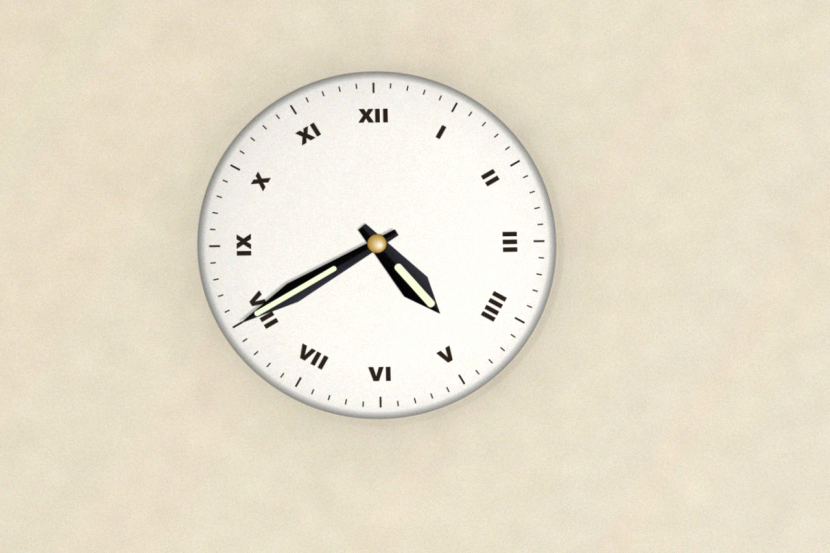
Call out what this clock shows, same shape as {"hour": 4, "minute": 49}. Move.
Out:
{"hour": 4, "minute": 40}
